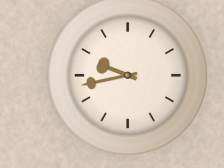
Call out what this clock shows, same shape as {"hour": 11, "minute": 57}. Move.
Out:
{"hour": 9, "minute": 43}
